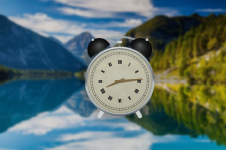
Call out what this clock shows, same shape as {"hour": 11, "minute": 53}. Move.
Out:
{"hour": 8, "minute": 14}
